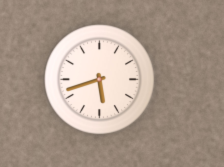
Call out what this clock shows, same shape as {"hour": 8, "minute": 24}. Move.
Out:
{"hour": 5, "minute": 42}
